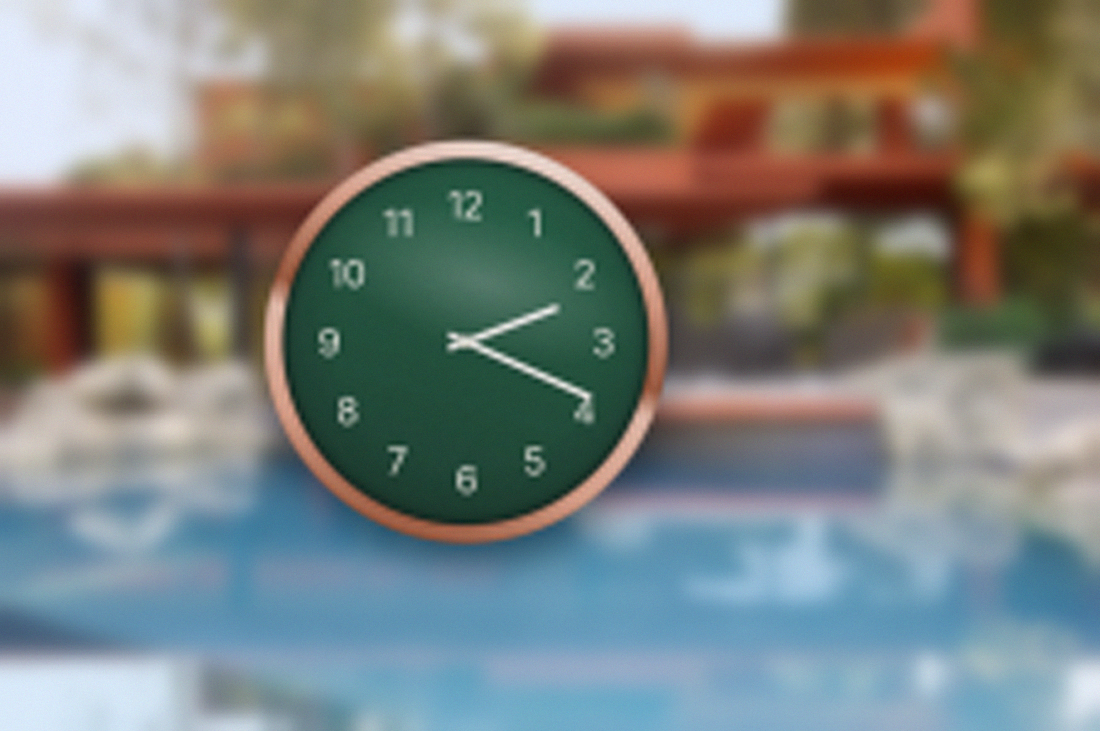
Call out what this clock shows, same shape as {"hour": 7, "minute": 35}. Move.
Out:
{"hour": 2, "minute": 19}
